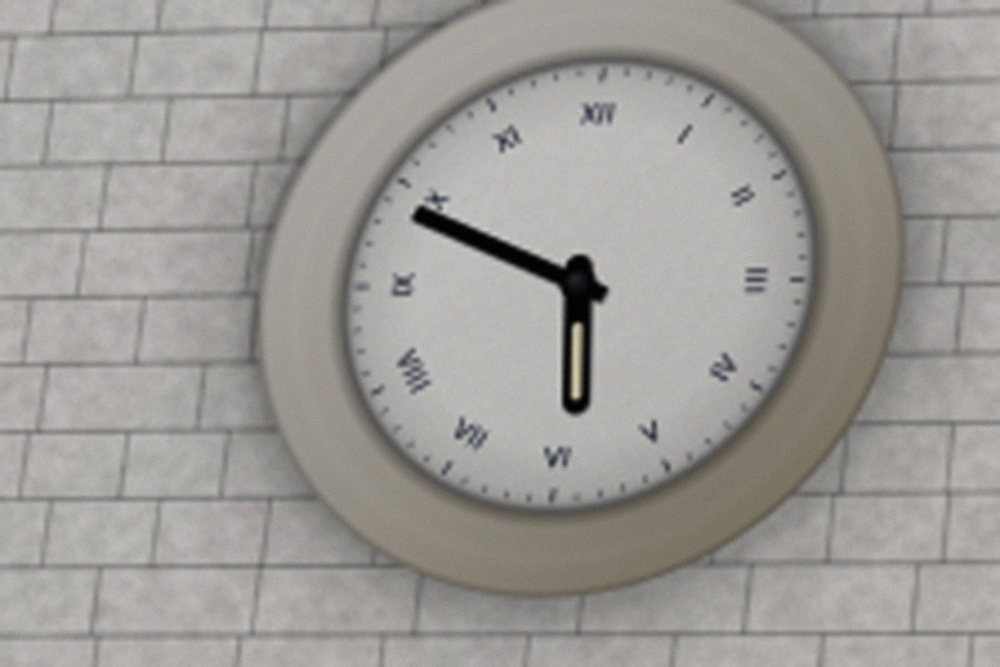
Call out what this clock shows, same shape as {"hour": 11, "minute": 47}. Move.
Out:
{"hour": 5, "minute": 49}
